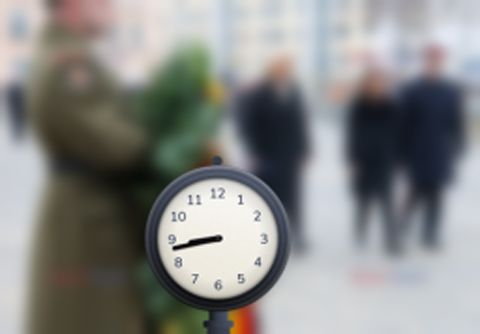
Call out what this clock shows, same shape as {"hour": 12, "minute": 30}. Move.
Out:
{"hour": 8, "minute": 43}
